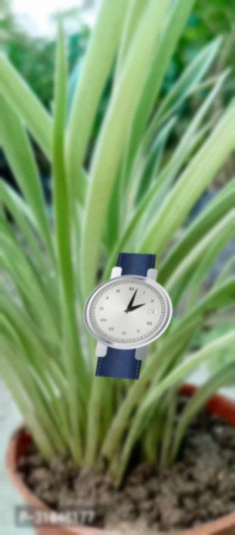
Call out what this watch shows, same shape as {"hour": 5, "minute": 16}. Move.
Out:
{"hour": 2, "minute": 2}
